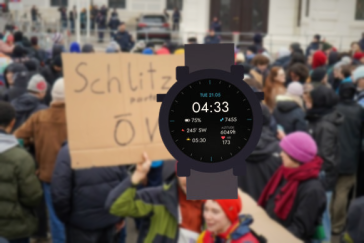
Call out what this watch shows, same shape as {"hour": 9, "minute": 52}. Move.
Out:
{"hour": 4, "minute": 33}
